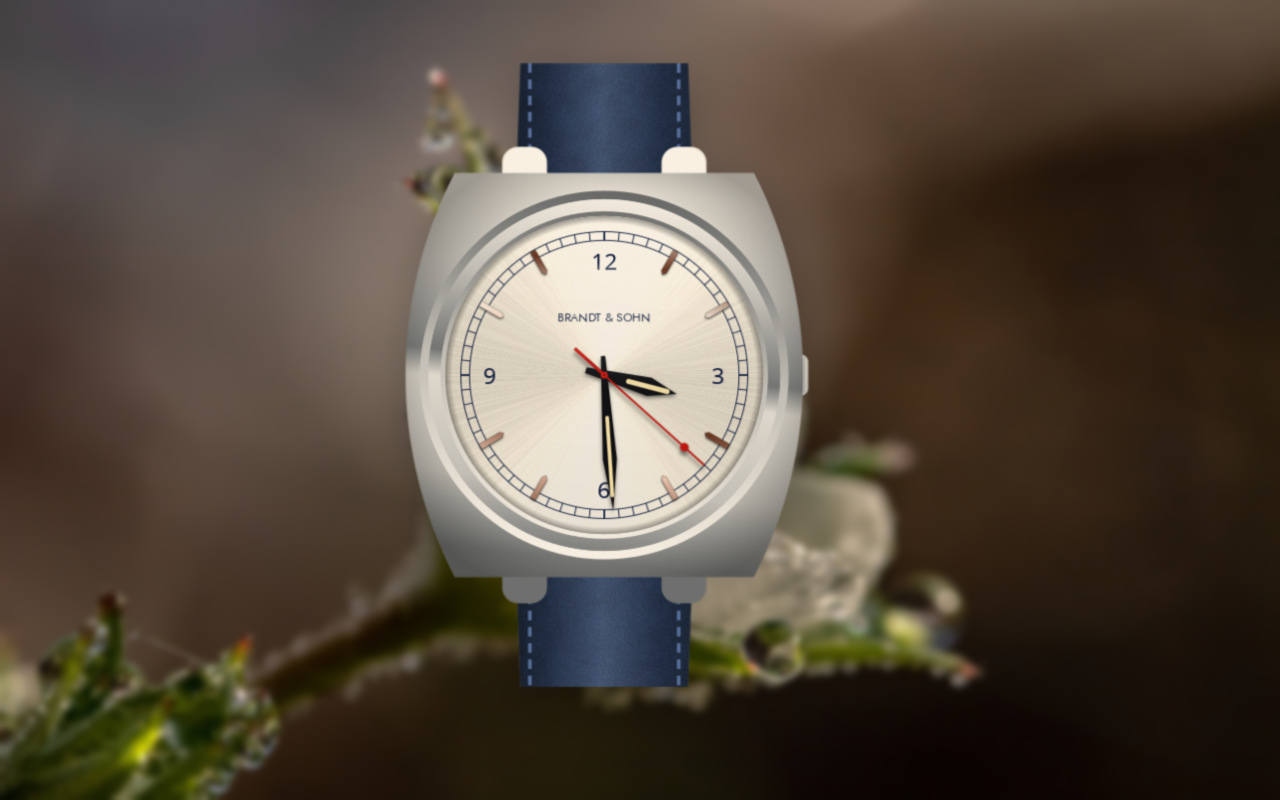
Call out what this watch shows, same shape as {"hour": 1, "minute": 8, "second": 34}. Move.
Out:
{"hour": 3, "minute": 29, "second": 22}
